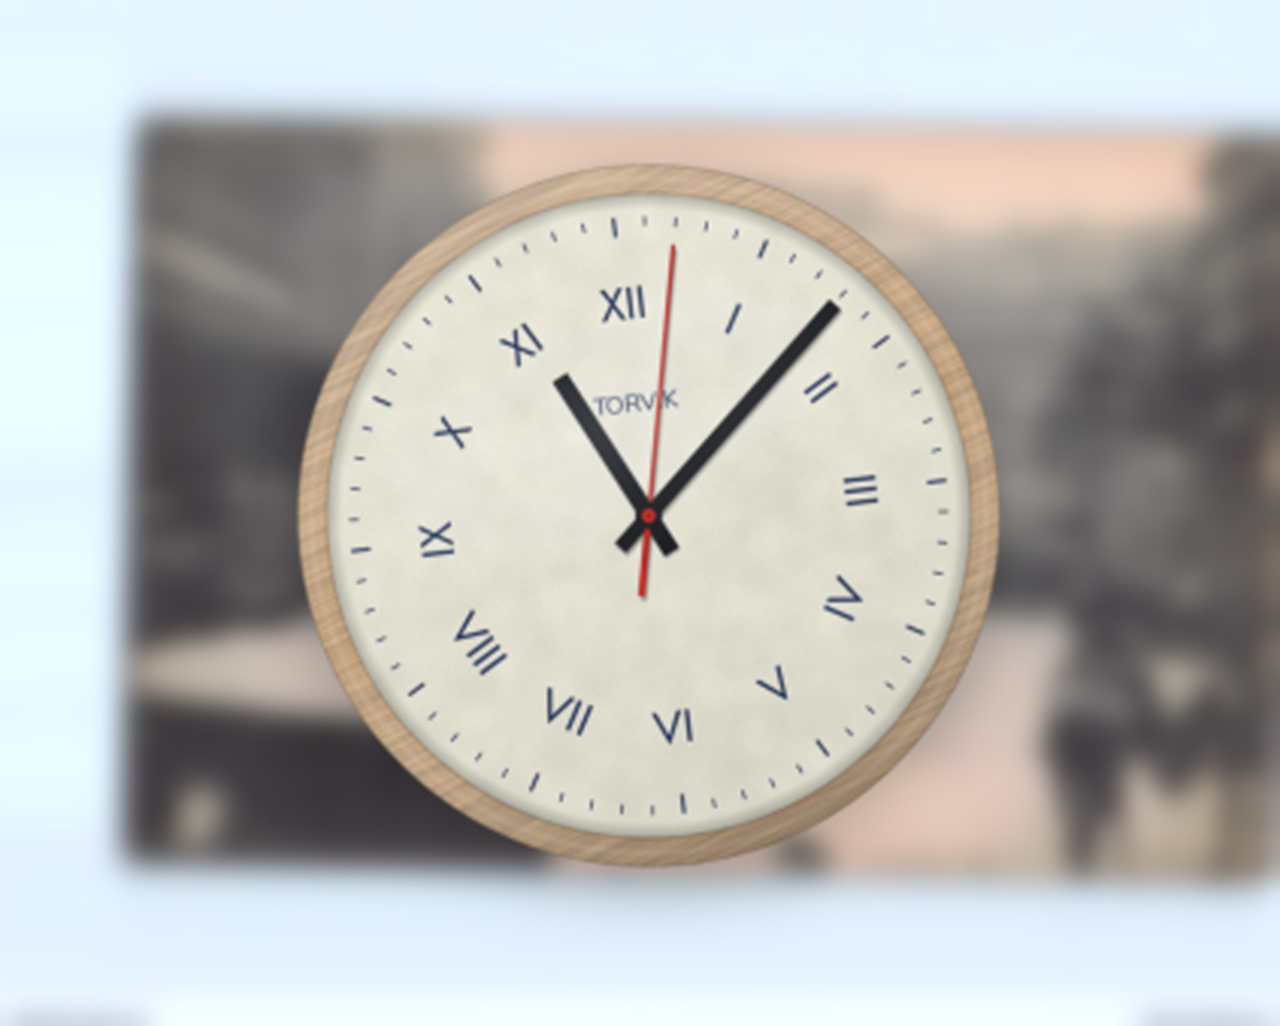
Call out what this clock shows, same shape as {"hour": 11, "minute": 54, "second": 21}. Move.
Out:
{"hour": 11, "minute": 8, "second": 2}
